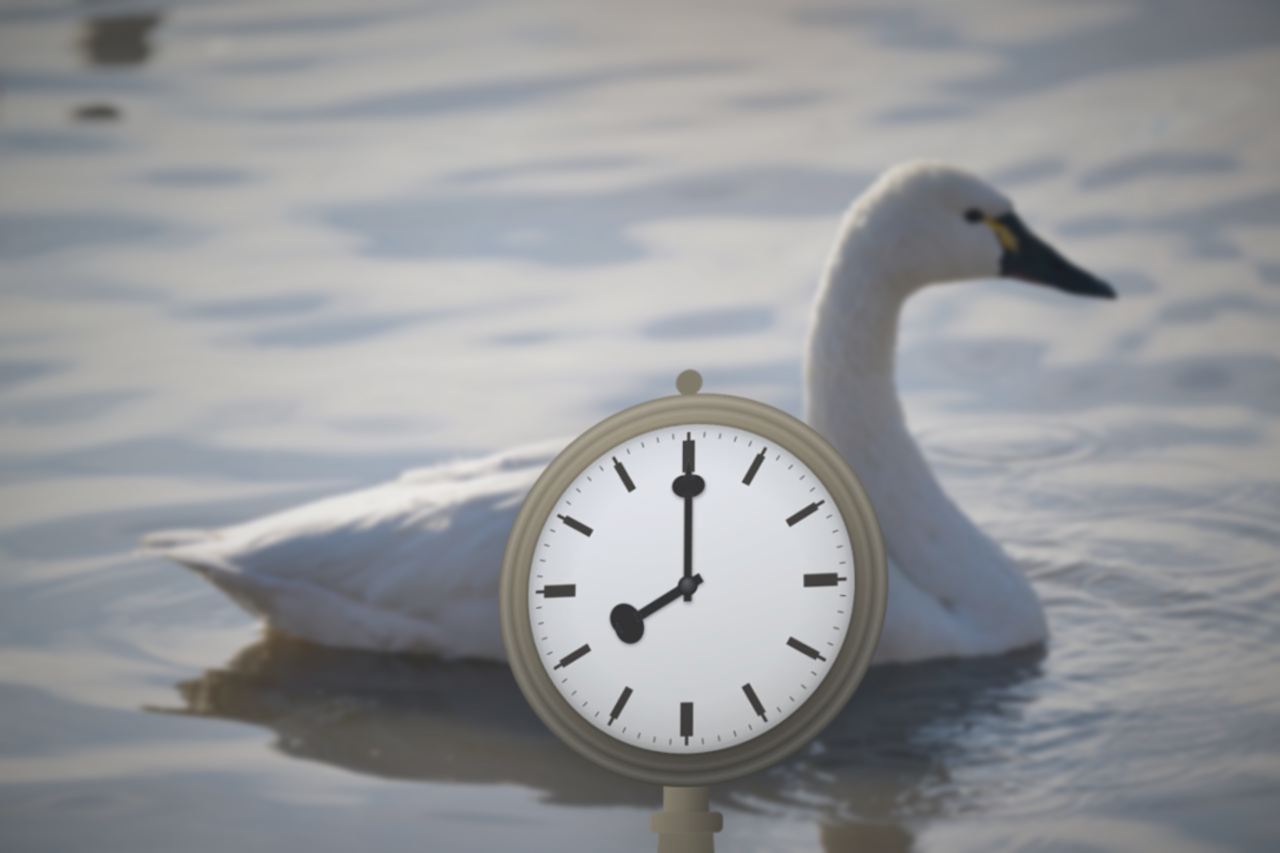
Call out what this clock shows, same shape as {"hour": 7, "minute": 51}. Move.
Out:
{"hour": 8, "minute": 0}
